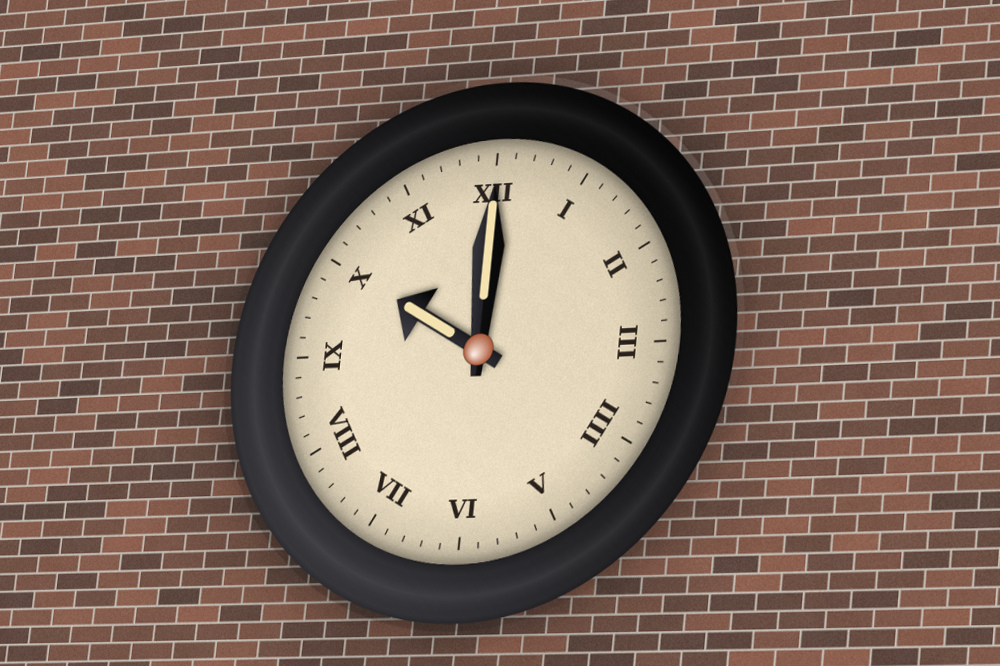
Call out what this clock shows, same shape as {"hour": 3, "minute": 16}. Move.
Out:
{"hour": 10, "minute": 0}
